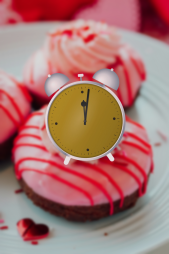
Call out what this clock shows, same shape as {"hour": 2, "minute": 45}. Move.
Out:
{"hour": 12, "minute": 2}
